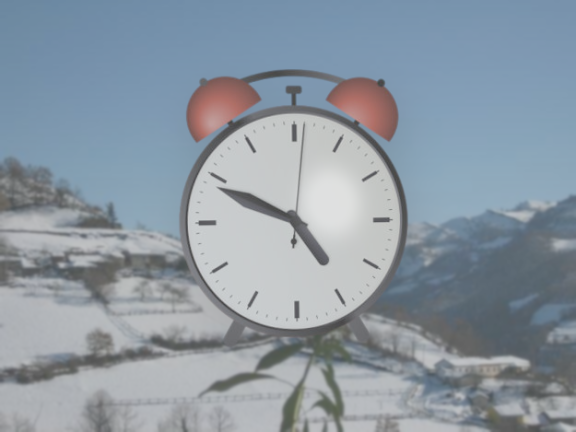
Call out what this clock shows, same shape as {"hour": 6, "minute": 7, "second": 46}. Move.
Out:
{"hour": 4, "minute": 49, "second": 1}
